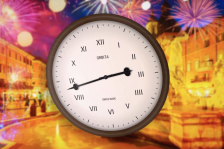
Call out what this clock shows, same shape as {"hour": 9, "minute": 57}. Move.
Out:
{"hour": 2, "minute": 43}
